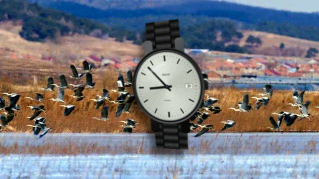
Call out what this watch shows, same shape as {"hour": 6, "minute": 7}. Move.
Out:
{"hour": 8, "minute": 53}
